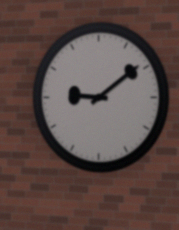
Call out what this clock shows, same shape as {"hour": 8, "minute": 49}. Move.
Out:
{"hour": 9, "minute": 9}
